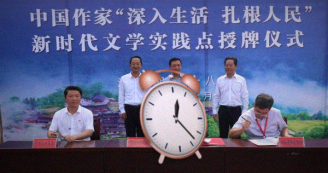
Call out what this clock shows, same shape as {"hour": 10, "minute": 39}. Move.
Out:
{"hour": 12, "minute": 23}
